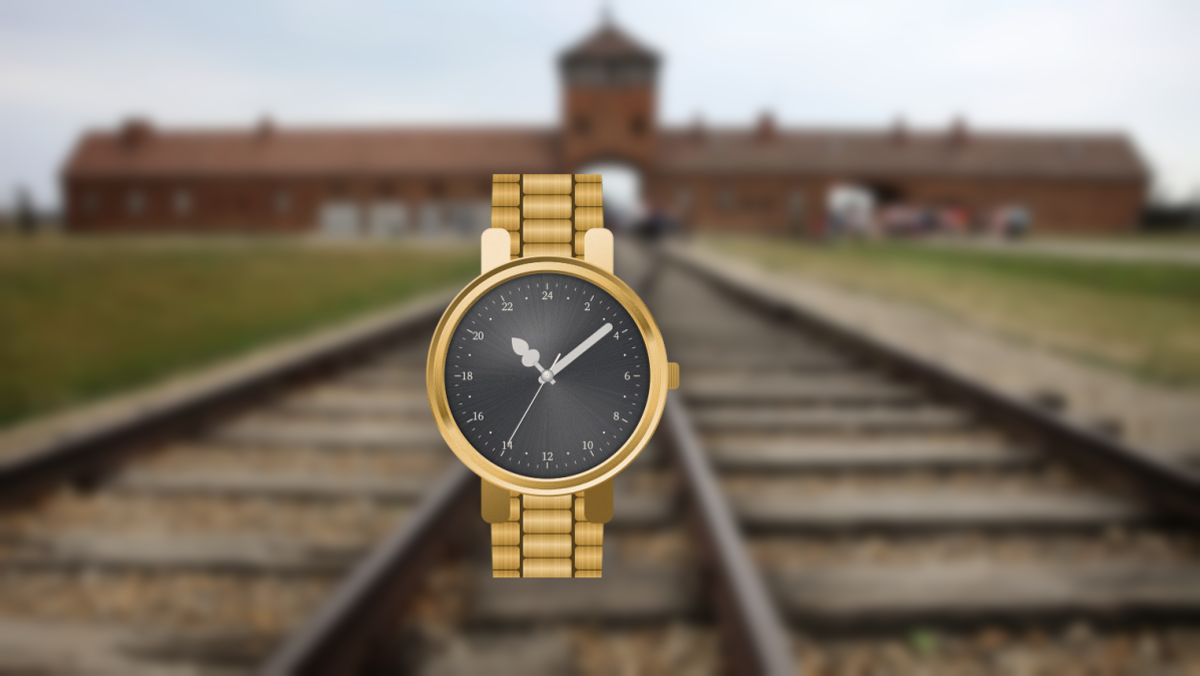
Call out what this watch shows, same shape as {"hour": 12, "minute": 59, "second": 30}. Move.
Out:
{"hour": 21, "minute": 8, "second": 35}
